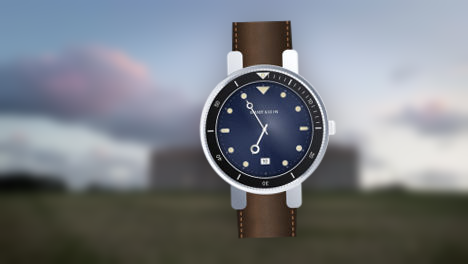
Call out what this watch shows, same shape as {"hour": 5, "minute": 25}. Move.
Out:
{"hour": 6, "minute": 55}
